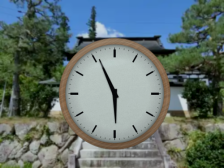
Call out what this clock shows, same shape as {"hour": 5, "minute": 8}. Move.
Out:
{"hour": 5, "minute": 56}
